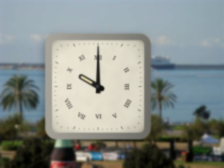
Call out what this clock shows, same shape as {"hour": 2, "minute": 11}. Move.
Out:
{"hour": 10, "minute": 0}
